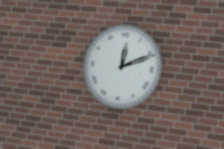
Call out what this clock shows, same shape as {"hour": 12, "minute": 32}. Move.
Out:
{"hour": 12, "minute": 11}
